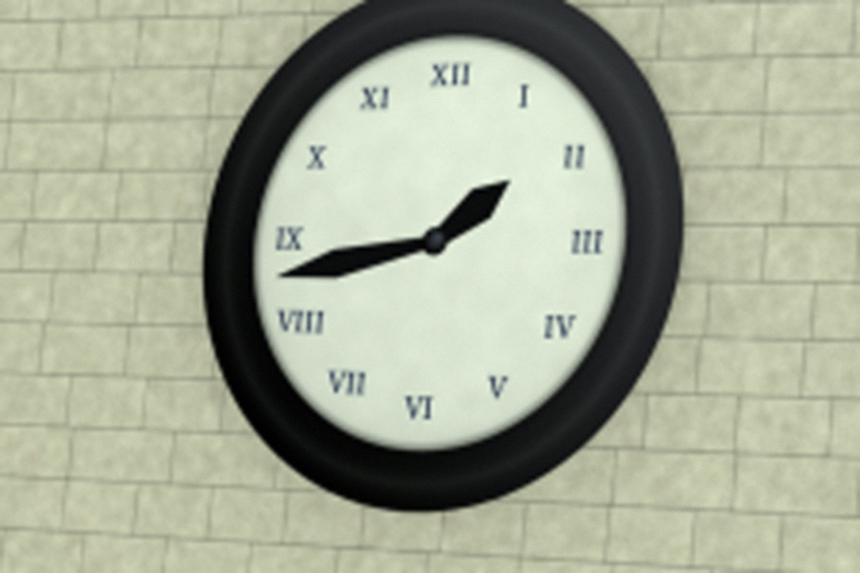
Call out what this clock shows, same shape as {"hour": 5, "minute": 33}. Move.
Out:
{"hour": 1, "minute": 43}
